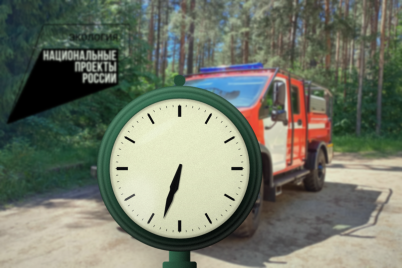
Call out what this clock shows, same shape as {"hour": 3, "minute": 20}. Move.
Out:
{"hour": 6, "minute": 33}
